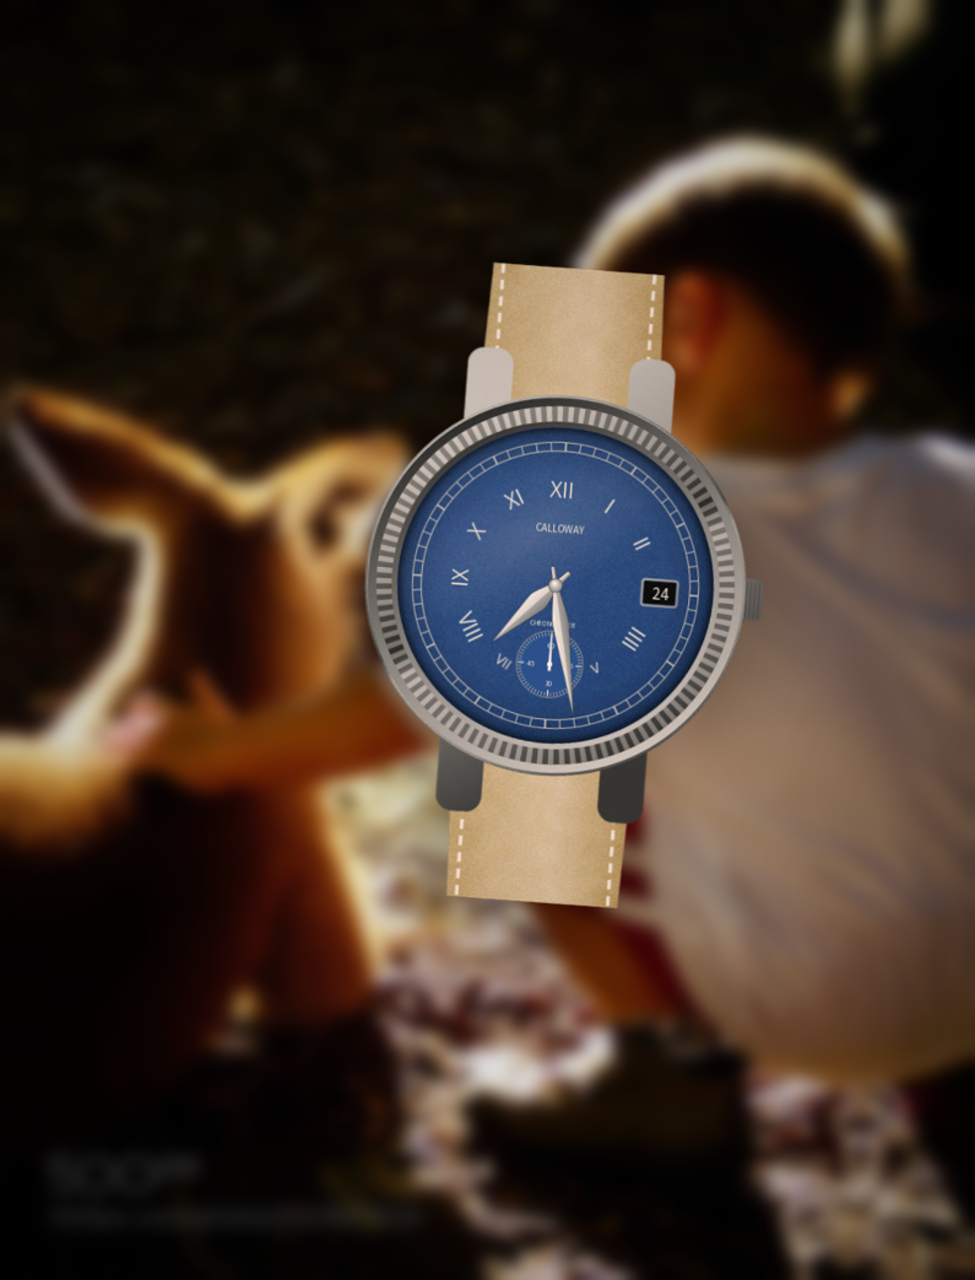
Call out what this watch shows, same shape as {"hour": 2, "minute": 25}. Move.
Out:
{"hour": 7, "minute": 28}
